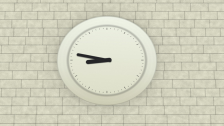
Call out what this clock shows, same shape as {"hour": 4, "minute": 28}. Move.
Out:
{"hour": 8, "minute": 47}
